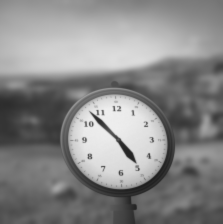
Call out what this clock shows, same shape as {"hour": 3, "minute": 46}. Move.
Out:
{"hour": 4, "minute": 53}
